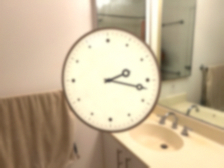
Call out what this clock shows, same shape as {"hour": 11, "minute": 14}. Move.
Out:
{"hour": 2, "minute": 17}
